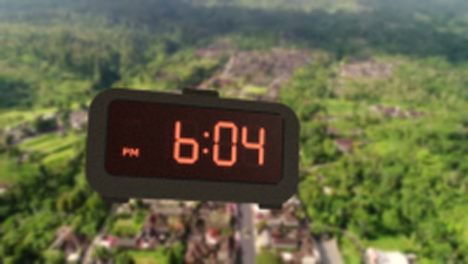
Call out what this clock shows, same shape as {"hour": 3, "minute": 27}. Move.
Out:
{"hour": 6, "minute": 4}
